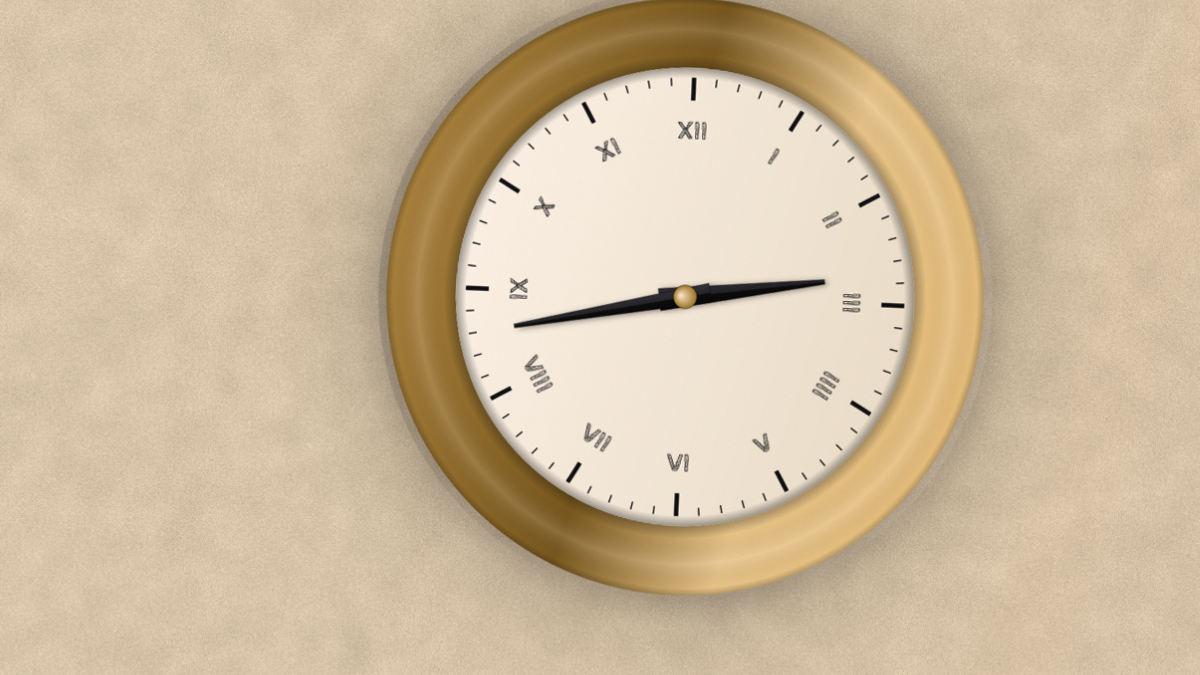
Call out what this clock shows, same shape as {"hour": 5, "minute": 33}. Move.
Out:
{"hour": 2, "minute": 43}
